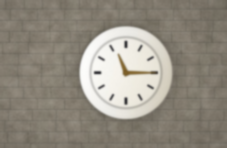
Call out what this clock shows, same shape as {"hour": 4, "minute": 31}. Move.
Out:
{"hour": 11, "minute": 15}
